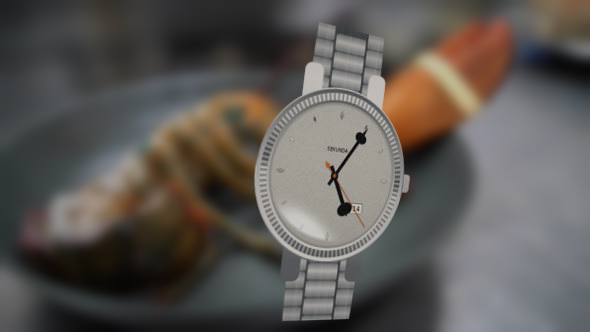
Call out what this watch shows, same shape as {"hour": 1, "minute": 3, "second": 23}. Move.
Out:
{"hour": 5, "minute": 5, "second": 23}
